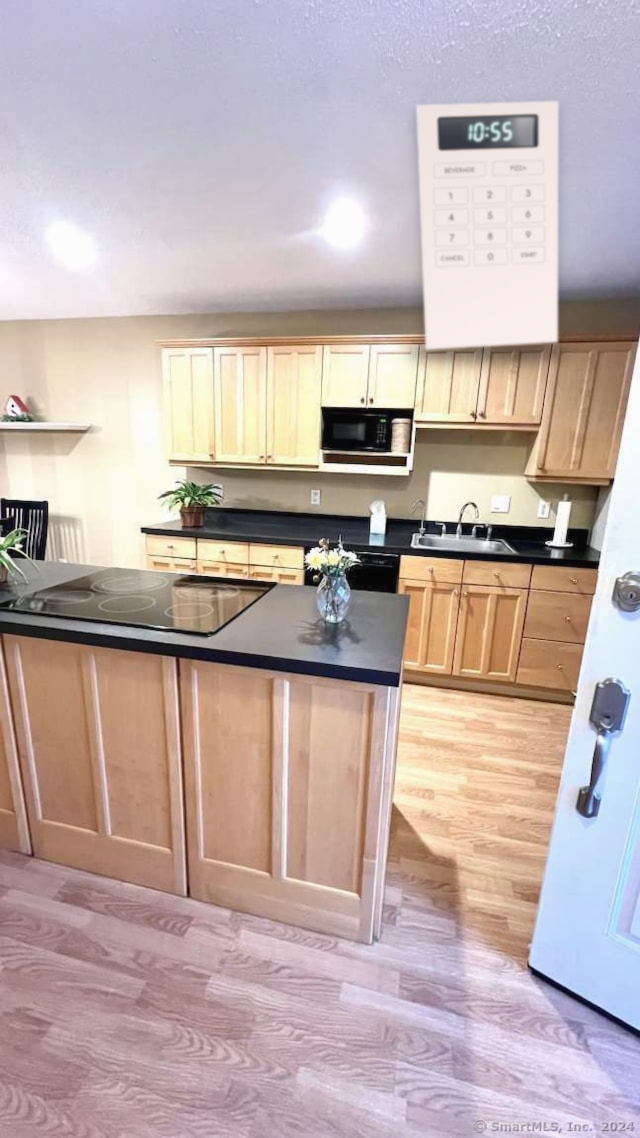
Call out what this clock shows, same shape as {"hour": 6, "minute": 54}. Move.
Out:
{"hour": 10, "minute": 55}
